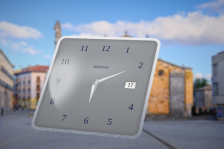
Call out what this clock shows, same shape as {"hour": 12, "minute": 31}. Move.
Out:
{"hour": 6, "minute": 10}
